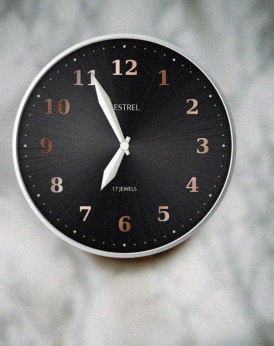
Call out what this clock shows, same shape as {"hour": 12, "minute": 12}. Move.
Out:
{"hour": 6, "minute": 56}
